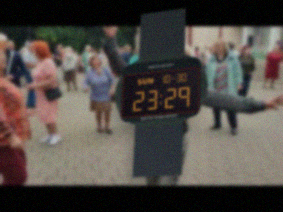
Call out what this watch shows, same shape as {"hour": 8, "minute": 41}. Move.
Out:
{"hour": 23, "minute": 29}
